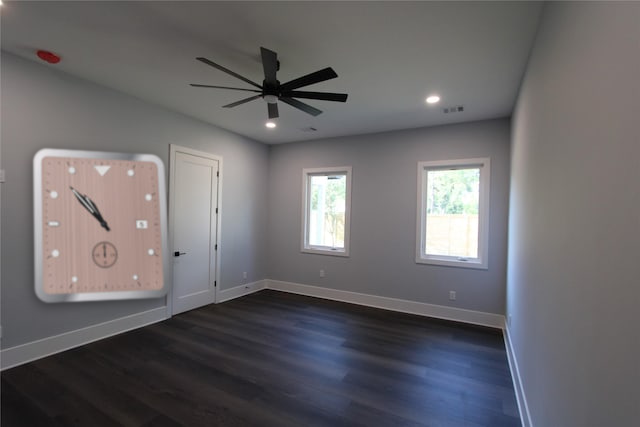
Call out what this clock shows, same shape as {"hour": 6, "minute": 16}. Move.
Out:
{"hour": 10, "minute": 53}
